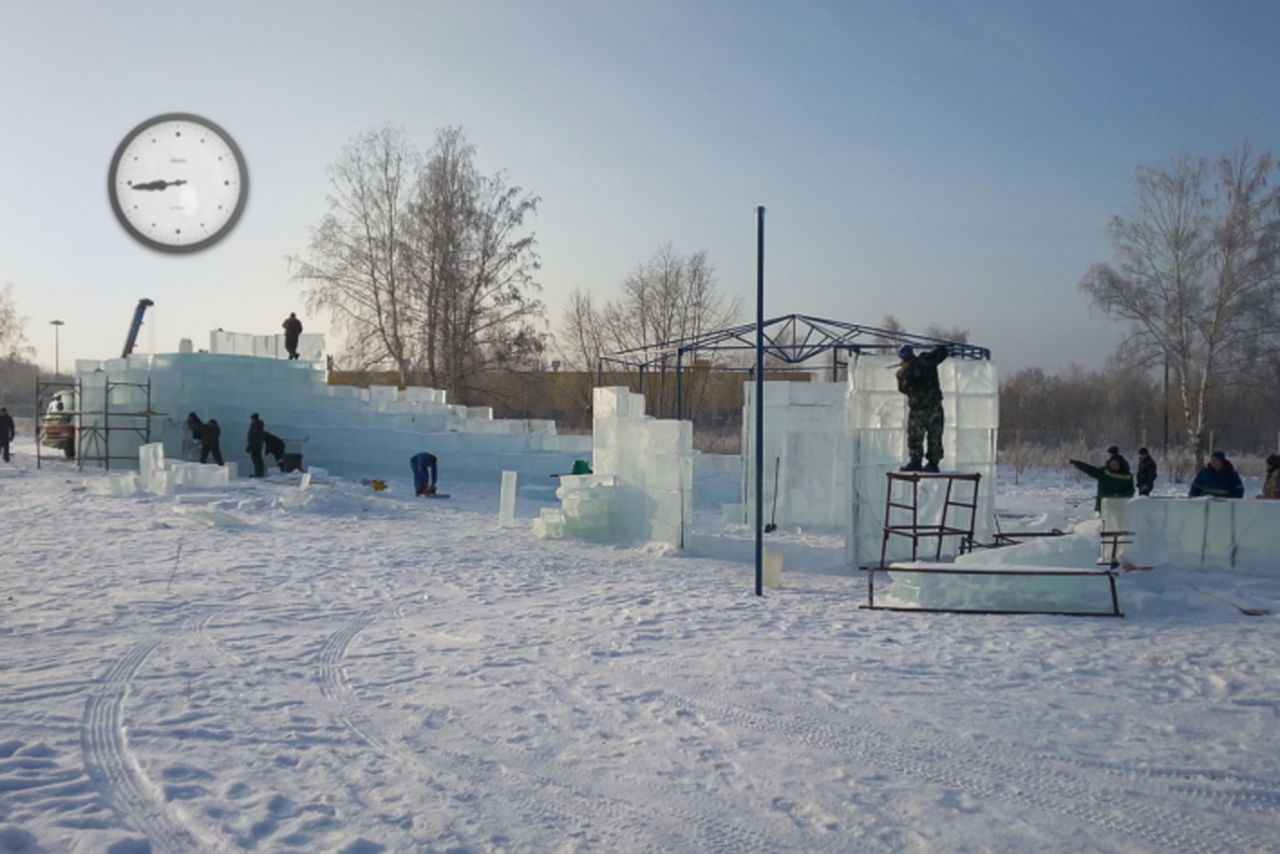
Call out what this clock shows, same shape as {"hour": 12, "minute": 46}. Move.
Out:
{"hour": 8, "minute": 44}
